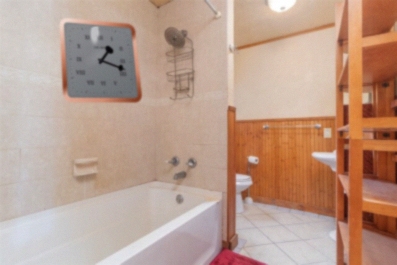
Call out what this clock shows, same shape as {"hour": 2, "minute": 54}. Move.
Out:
{"hour": 1, "minute": 18}
